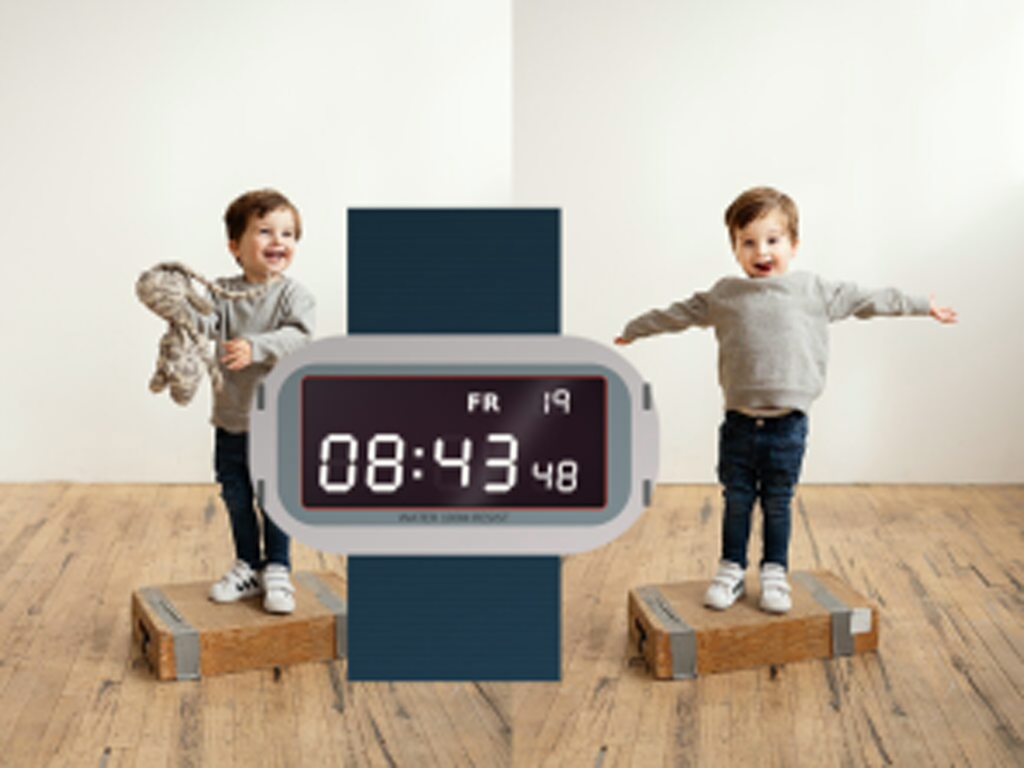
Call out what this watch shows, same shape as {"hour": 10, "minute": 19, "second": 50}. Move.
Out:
{"hour": 8, "minute": 43, "second": 48}
